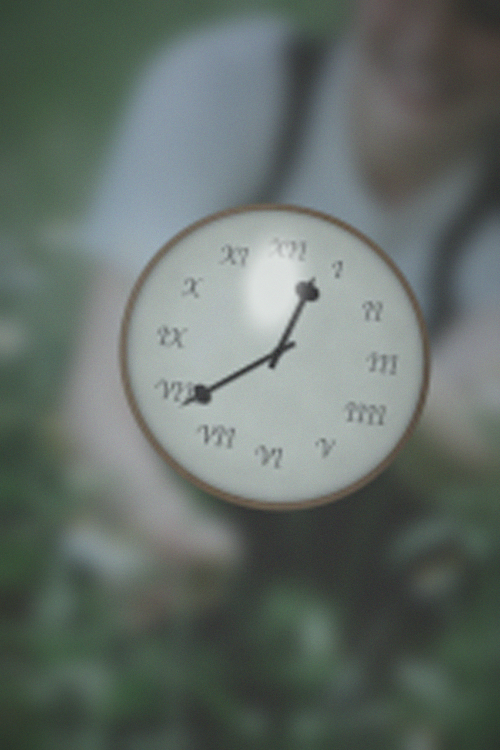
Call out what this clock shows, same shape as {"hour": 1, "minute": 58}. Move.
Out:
{"hour": 12, "minute": 39}
